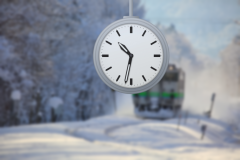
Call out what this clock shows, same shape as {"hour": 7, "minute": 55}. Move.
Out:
{"hour": 10, "minute": 32}
